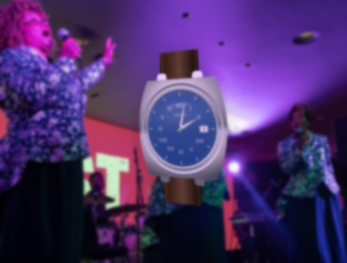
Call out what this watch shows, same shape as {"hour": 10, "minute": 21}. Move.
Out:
{"hour": 2, "minute": 2}
